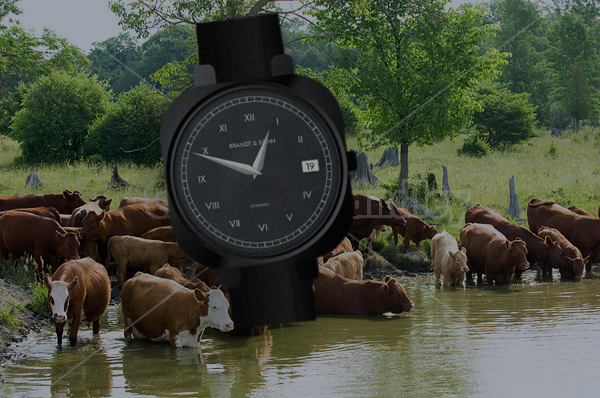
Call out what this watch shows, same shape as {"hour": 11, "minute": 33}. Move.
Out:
{"hour": 12, "minute": 49}
